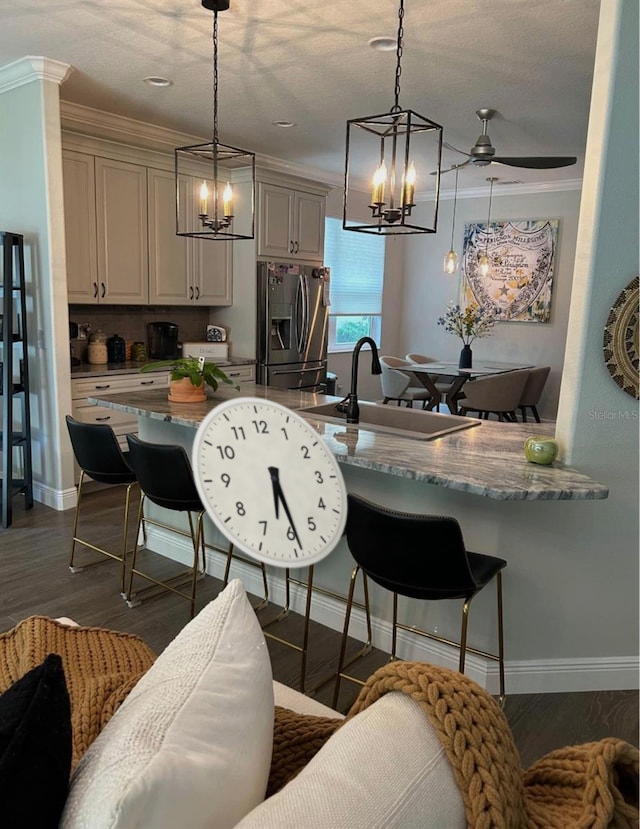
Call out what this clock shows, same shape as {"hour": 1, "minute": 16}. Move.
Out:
{"hour": 6, "minute": 29}
